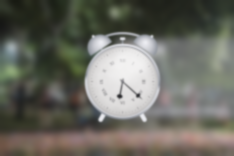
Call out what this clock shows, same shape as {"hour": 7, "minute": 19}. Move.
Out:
{"hour": 6, "minute": 22}
